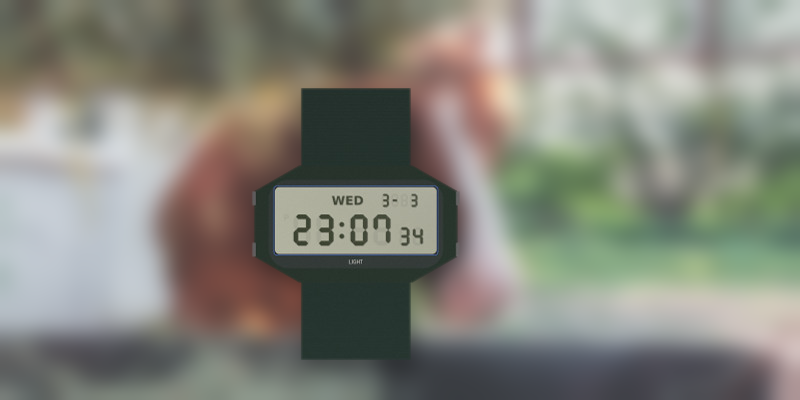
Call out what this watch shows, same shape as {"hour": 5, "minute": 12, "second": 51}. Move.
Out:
{"hour": 23, "minute": 7, "second": 34}
